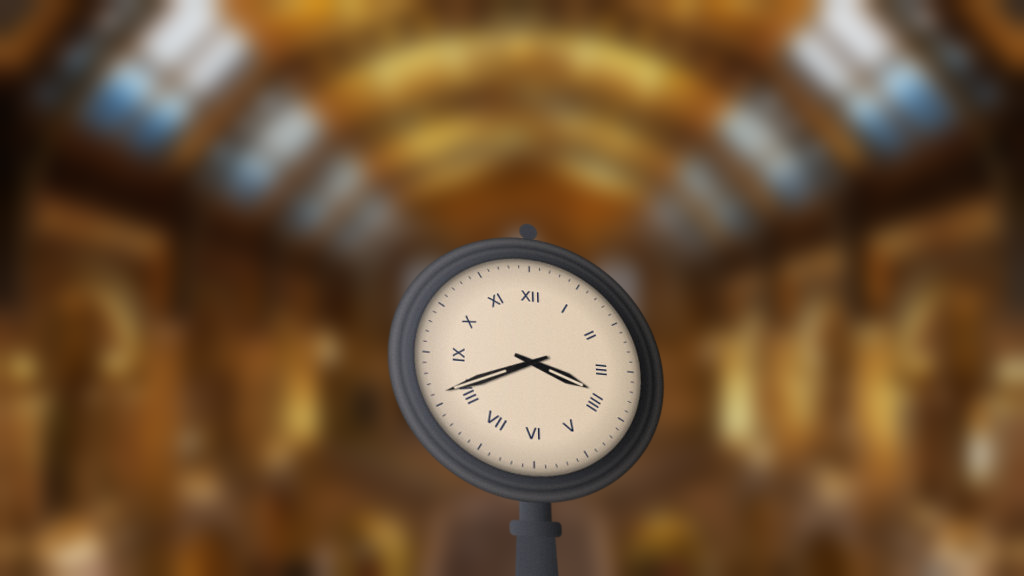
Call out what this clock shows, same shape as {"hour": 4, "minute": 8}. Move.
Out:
{"hour": 3, "minute": 41}
